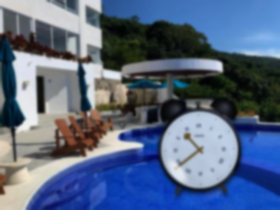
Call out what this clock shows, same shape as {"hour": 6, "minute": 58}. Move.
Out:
{"hour": 10, "minute": 39}
